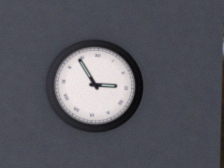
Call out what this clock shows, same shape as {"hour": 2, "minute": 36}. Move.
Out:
{"hour": 2, "minute": 54}
